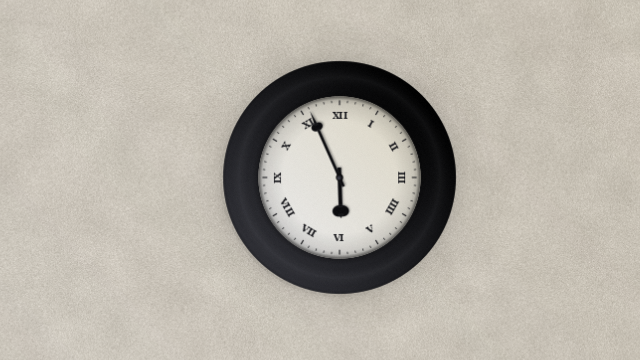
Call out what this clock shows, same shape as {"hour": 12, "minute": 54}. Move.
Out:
{"hour": 5, "minute": 56}
